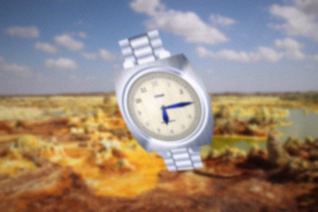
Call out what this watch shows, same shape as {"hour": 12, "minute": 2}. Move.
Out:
{"hour": 6, "minute": 15}
